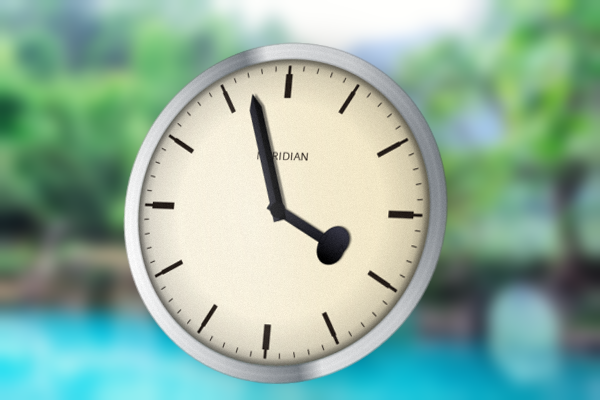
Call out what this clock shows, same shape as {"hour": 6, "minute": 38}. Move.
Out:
{"hour": 3, "minute": 57}
